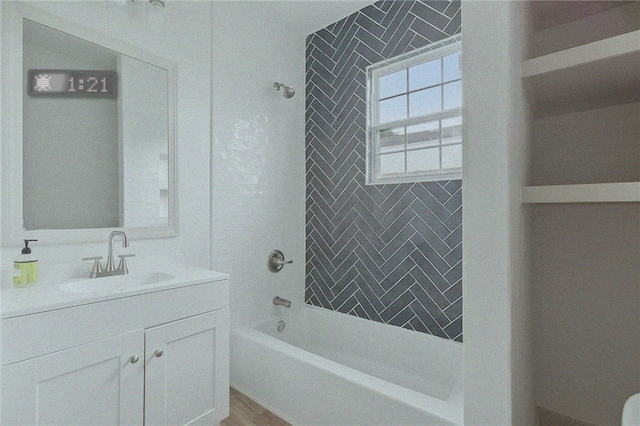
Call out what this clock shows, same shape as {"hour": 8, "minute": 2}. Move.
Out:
{"hour": 1, "minute": 21}
